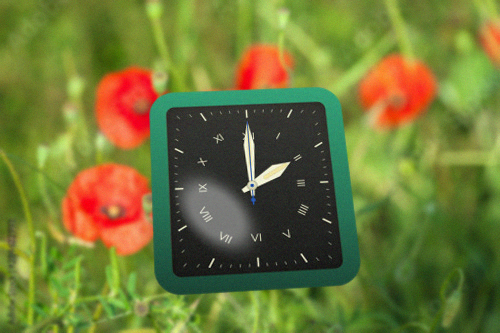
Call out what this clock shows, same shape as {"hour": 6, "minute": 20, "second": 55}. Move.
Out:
{"hour": 2, "minute": 0, "second": 0}
